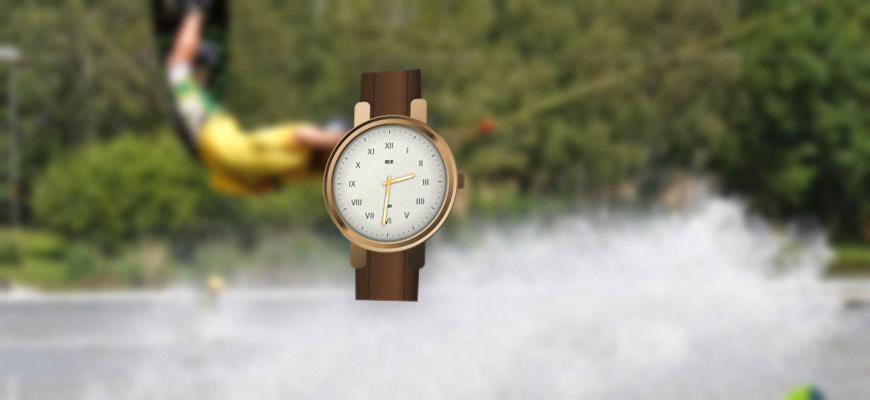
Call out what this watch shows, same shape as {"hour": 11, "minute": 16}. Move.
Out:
{"hour": 2, "minute": 31}
